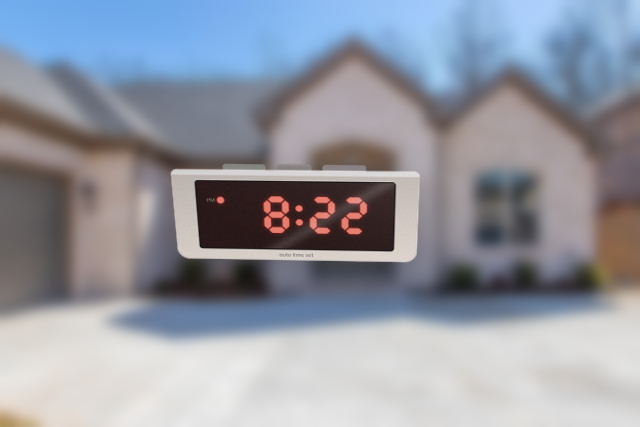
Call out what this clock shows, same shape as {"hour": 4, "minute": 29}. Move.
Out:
{"hour": 8, "minute": 22}
